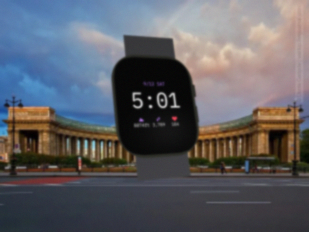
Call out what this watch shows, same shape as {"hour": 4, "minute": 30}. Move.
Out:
{"hour": 5, "minute": 1}
